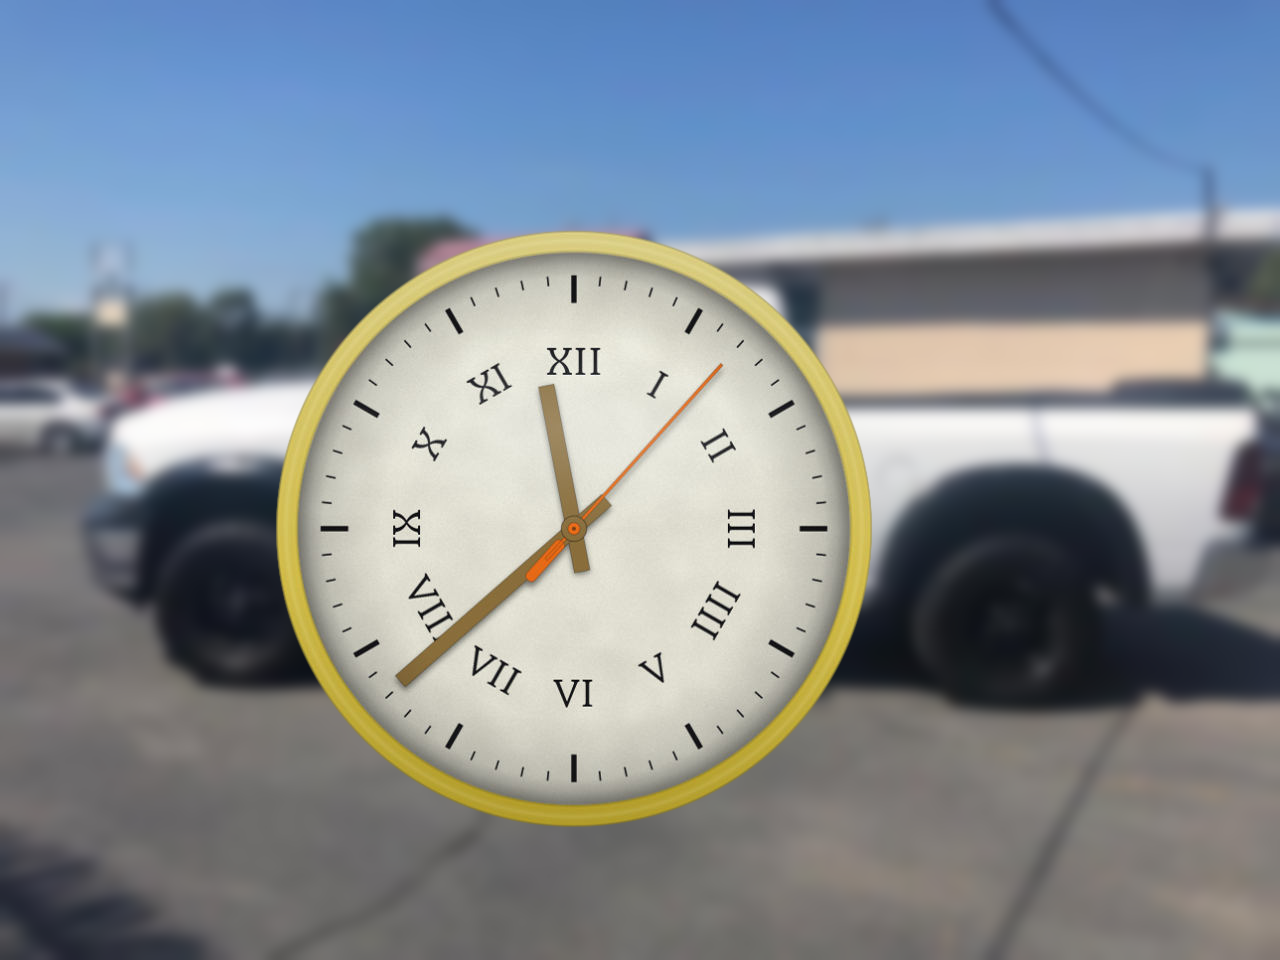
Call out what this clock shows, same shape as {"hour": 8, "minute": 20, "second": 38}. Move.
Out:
{"hour": 11, "minute": 38, "second": 7}
